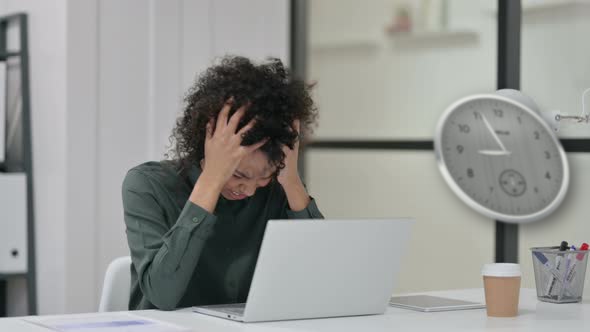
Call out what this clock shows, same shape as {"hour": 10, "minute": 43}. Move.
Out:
{"hour": 8, "minute": 56}
